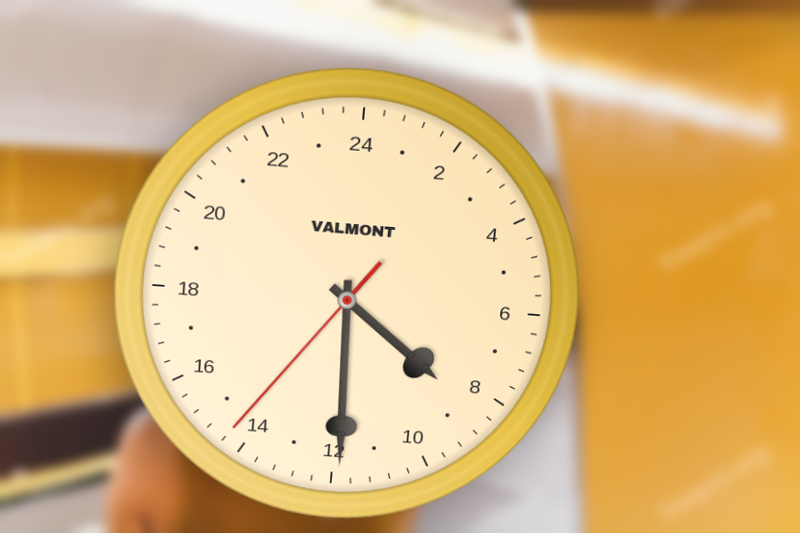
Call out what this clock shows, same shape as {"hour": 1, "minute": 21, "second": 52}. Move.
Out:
{"hour": 8, "minute": 29, "second": 36}
